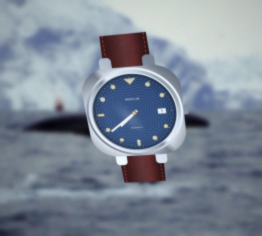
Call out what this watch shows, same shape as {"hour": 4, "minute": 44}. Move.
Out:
{"hour": 7, "minute": 39}
